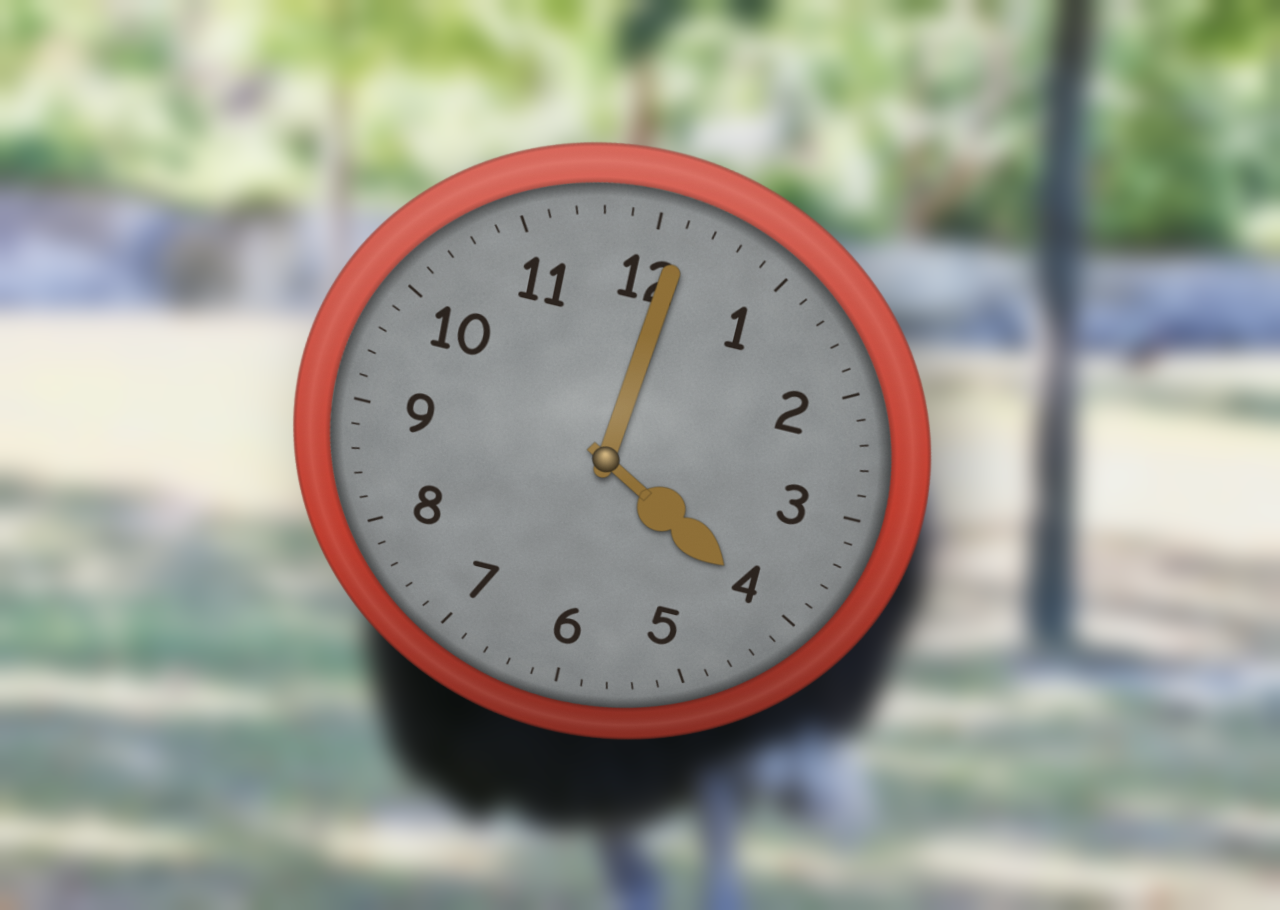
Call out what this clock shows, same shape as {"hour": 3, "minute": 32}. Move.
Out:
{"hour": 4, "minute": 1}
